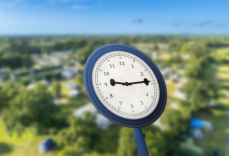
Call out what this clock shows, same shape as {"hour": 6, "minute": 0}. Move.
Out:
{"hour": 9, "minute": 14}
